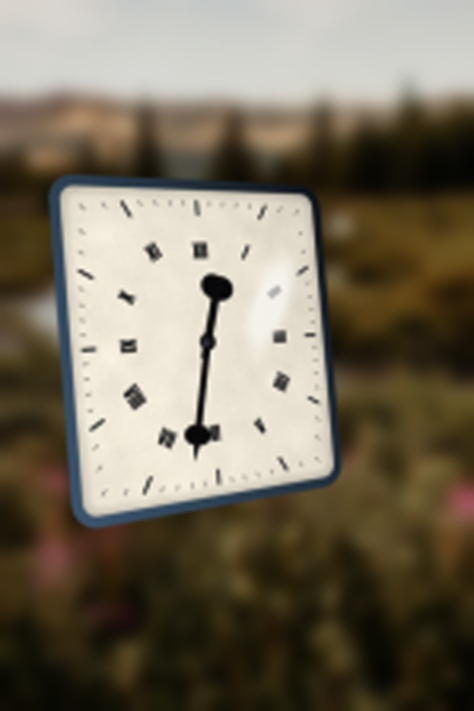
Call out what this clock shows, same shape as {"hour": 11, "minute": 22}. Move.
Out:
{"hour": 12, "minute": 32}
